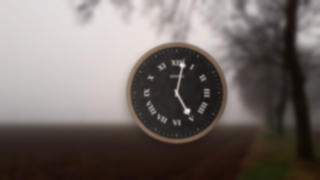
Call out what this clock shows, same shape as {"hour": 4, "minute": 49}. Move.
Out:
{"hour": 5, "minute": 2}
